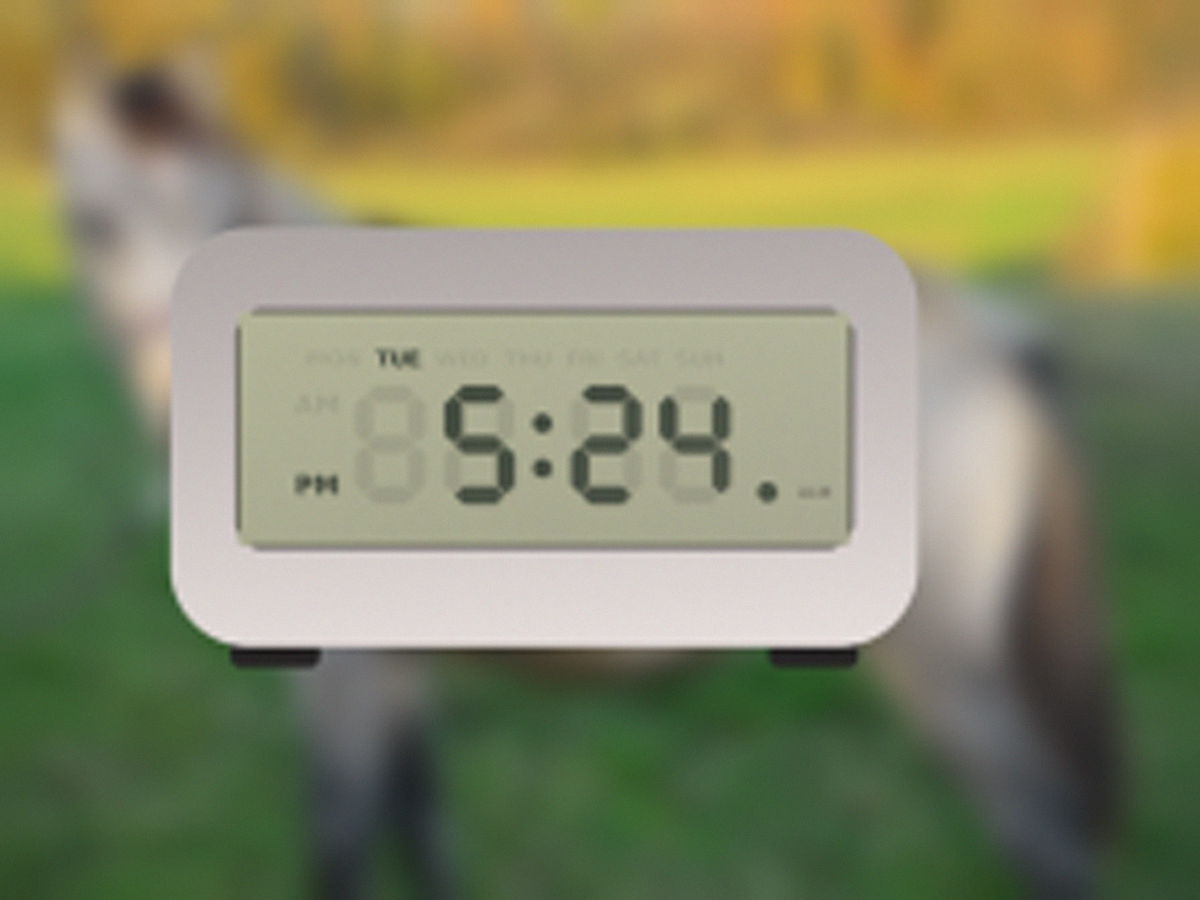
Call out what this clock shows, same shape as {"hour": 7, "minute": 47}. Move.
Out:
{"hour": 5, "minute": 24}
